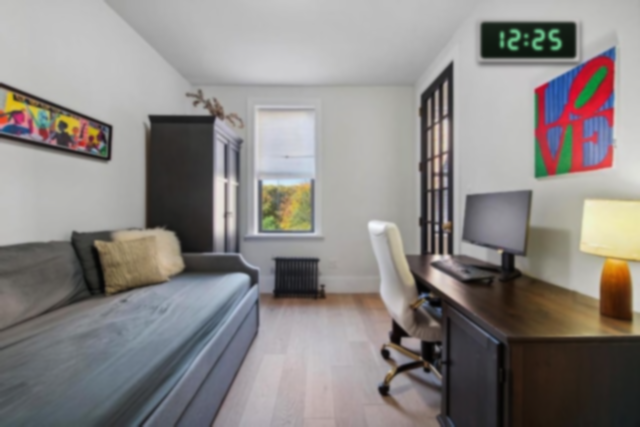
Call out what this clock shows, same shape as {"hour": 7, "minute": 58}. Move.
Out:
{"hour": 12, "minute": 25}
